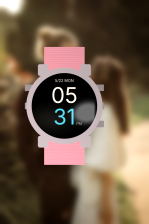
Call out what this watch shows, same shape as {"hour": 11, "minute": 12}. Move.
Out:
{"hour": 5, "minute": 31}
